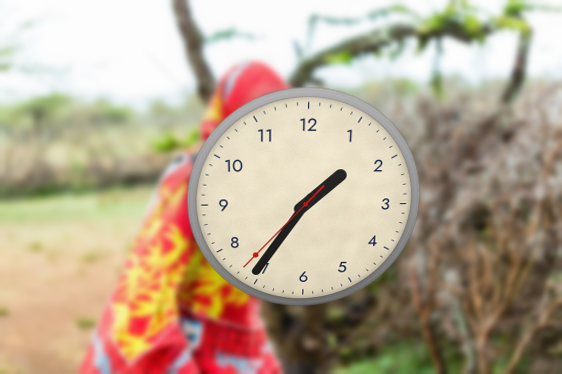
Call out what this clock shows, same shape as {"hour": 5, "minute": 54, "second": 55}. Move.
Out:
{"hour": 1, "minute": 35, "second": 37}
